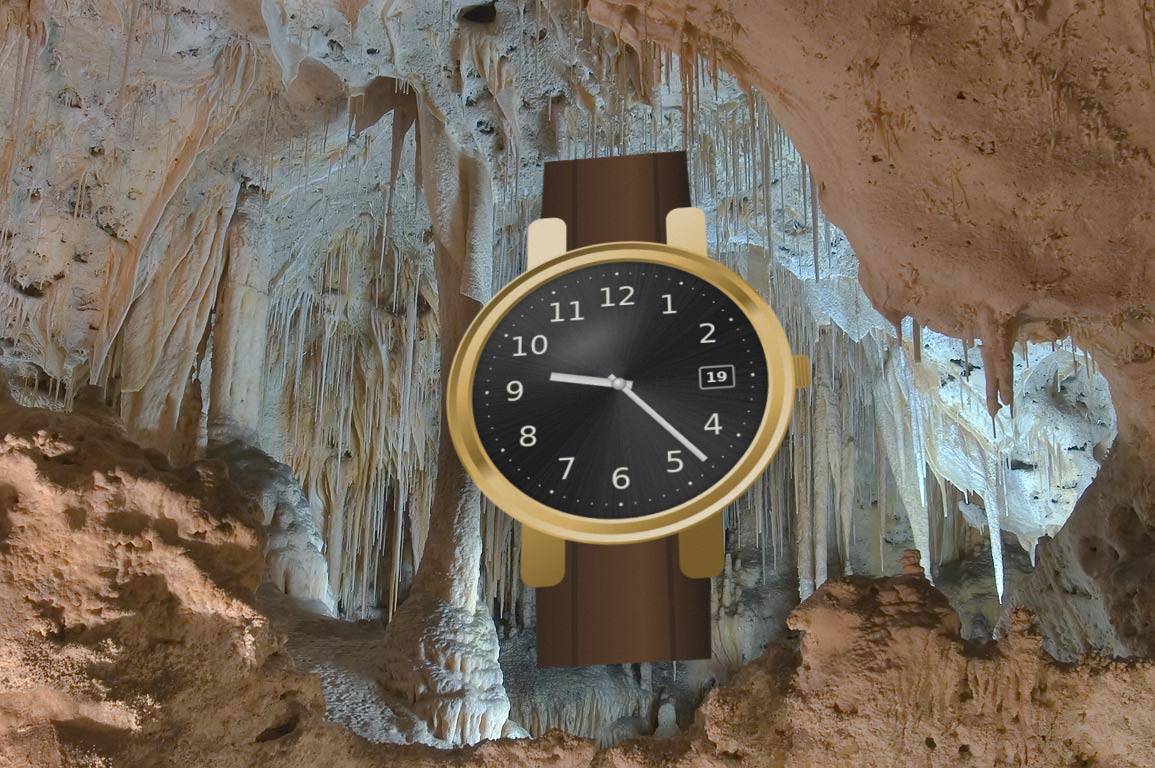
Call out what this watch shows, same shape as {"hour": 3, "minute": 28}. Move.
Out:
{"hour": 9, "minute": 23}
